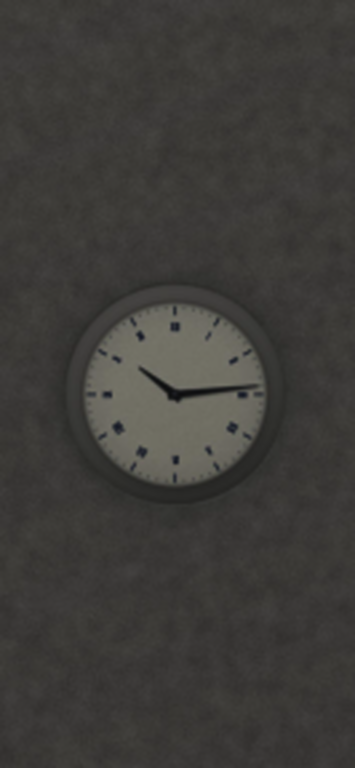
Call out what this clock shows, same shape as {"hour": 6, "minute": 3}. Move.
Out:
{"hour": 10, "minute": 14}
